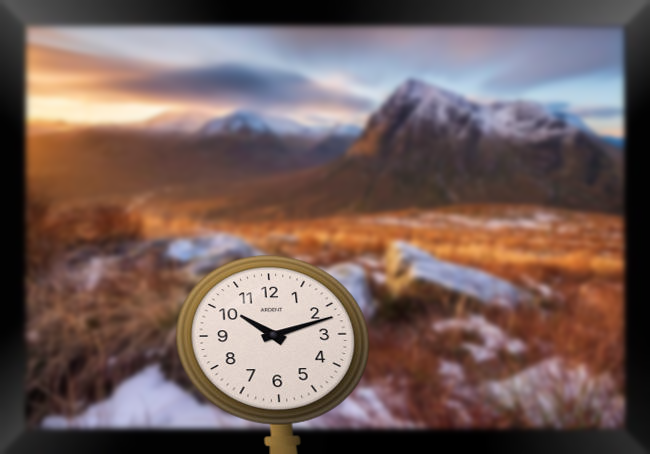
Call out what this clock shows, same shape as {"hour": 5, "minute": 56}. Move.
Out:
{"hour": 10, "minute": 12}
